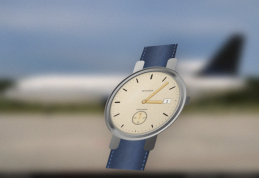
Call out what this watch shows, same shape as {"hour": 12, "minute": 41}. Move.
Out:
{"hour": 3, "minute": 7}
